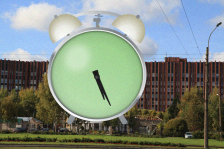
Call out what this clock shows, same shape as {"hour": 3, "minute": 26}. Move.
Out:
{"hour": 5, "minute": 26}
